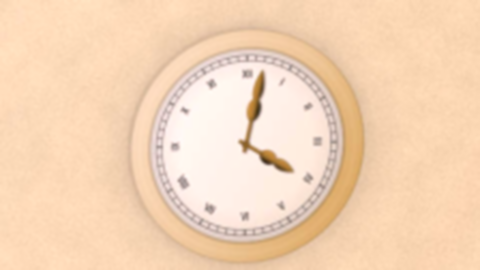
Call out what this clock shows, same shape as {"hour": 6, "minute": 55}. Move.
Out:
{"hour": 4, "minute": 2}
